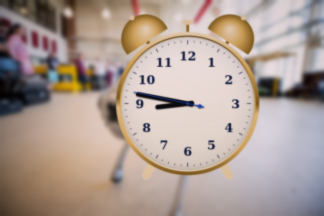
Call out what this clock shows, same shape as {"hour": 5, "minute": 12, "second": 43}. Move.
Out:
{"hour": 8, "minute": 46, "second": 47}
